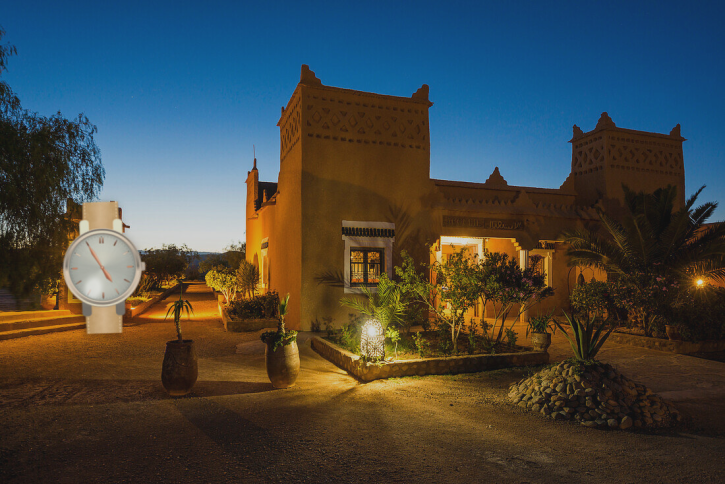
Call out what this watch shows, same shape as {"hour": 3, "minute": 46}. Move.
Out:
{"hour": 4, "minute": 55}
